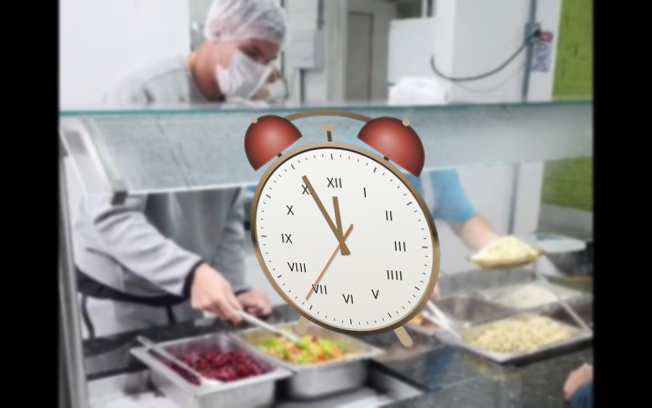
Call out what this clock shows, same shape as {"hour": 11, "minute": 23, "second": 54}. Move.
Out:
{"hour": 11, "minute": 55, "second": 36}
